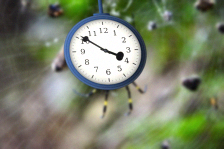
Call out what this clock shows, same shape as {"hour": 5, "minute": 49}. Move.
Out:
{"hour": 3, "minute": 51}
